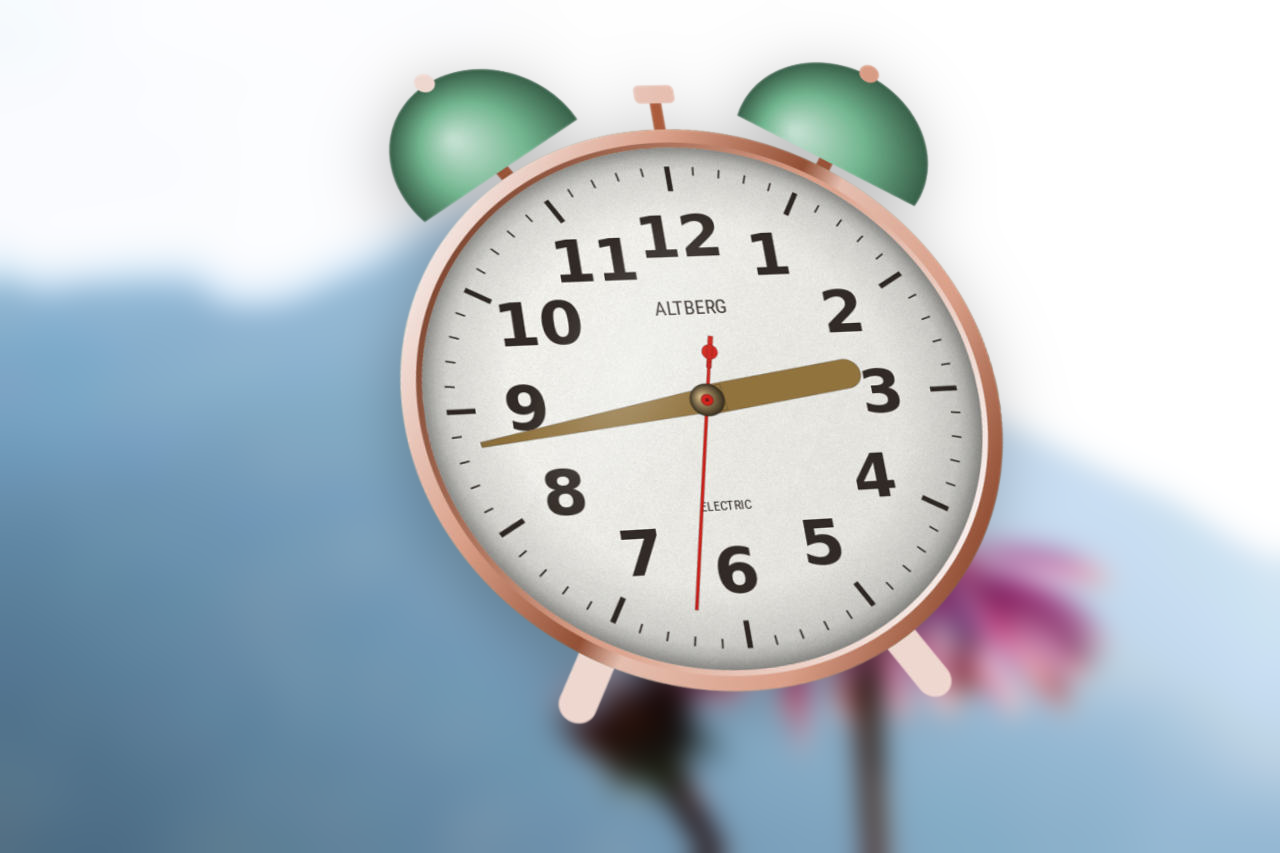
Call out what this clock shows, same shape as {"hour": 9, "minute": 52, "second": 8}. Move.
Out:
{"hour": 2, "minute": 43, "second": 32}
